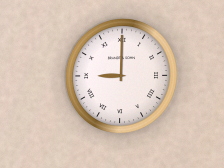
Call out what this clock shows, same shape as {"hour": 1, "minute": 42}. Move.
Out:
{"hour": 9, "minute": 0}
